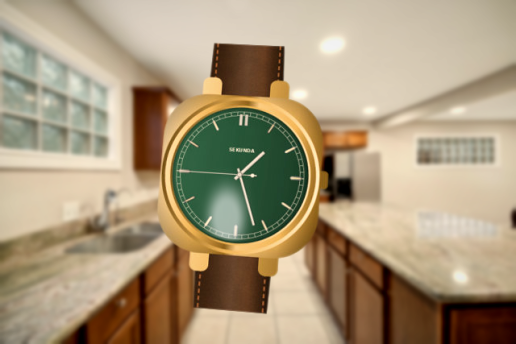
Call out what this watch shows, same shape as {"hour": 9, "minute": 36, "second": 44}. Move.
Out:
{"hour": 1, "minute": 26, "second": 45}
